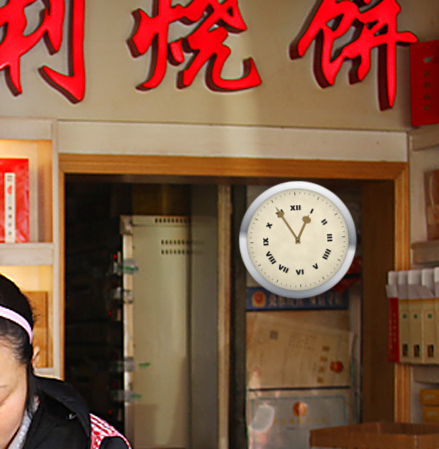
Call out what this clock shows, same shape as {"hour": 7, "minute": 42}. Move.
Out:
{"hour": 12, "minute": 55}
